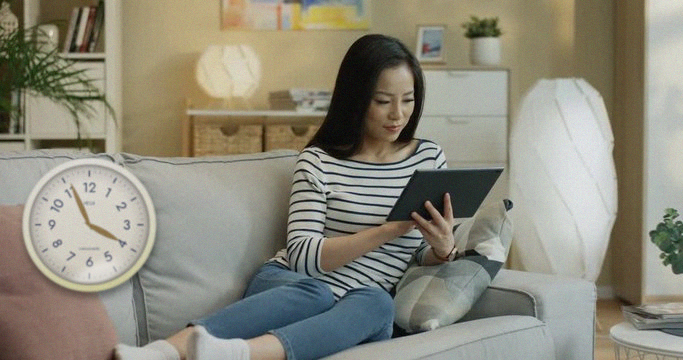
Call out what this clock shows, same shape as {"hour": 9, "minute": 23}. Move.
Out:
{"hour": 3, "minute": 56}
